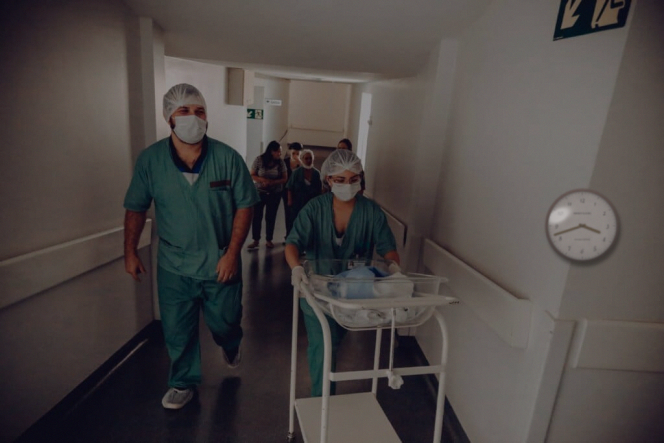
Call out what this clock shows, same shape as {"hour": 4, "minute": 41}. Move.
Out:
{"hour": 3, "minute": 42}
